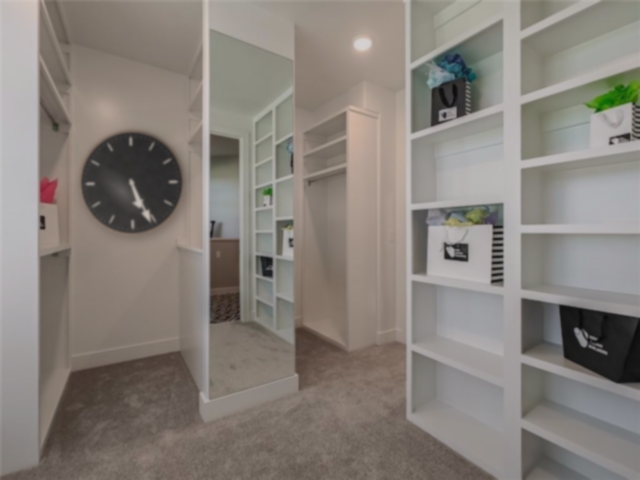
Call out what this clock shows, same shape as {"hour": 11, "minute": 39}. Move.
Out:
{"hour": 5, "minute": 26}
